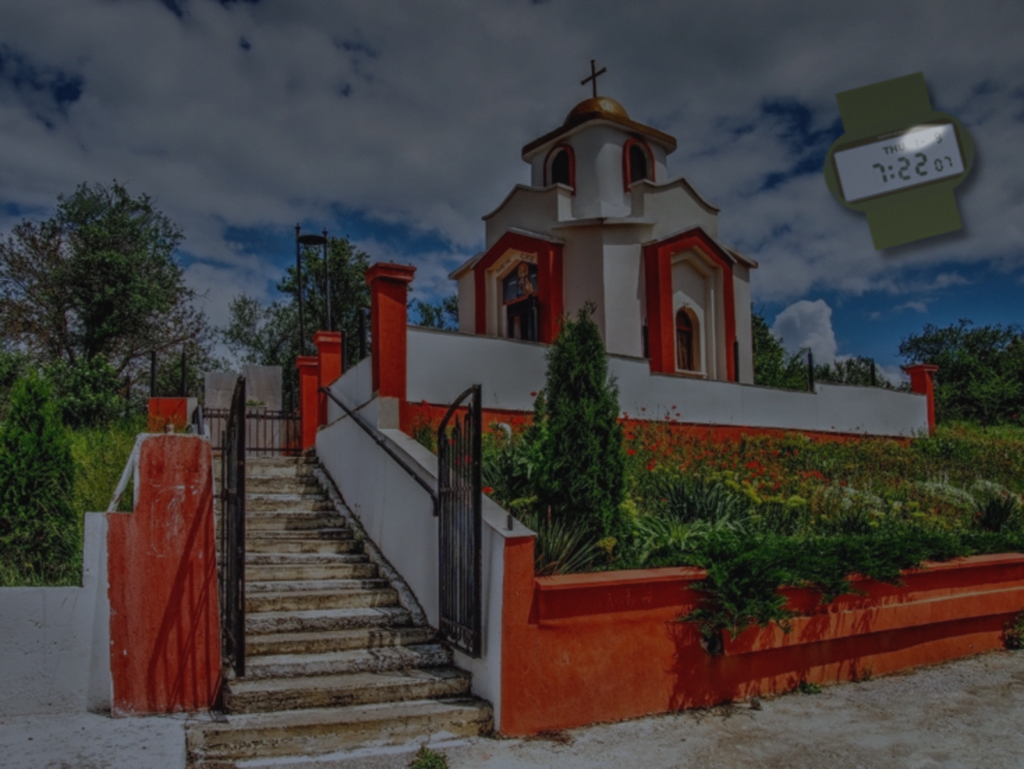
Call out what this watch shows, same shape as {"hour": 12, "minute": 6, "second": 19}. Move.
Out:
{"hour": 7, "minute": 22, "second": 7}
